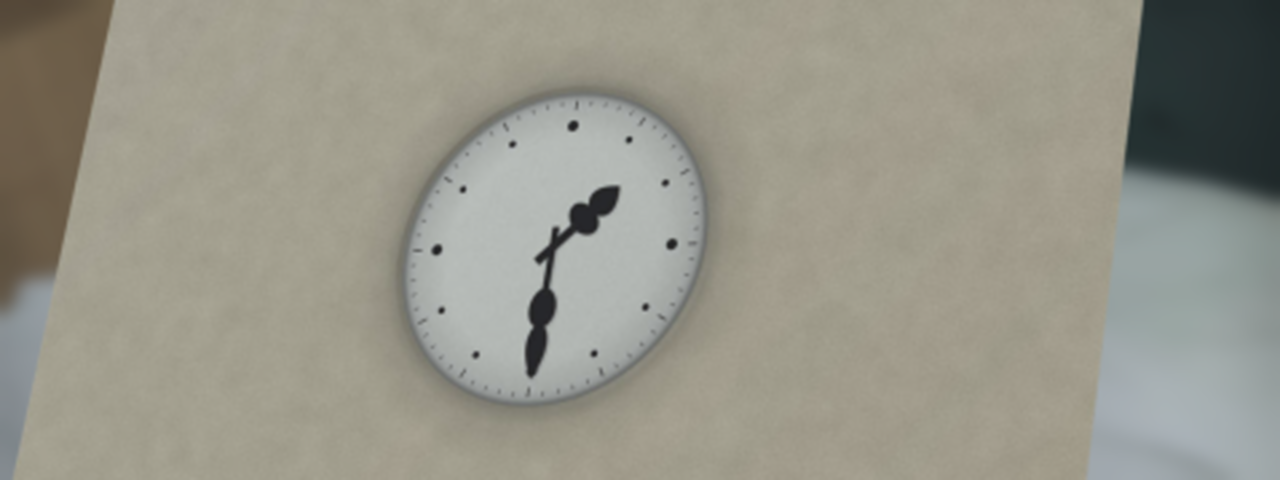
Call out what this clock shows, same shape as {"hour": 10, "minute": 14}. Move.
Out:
{"hour": 1, "minute": 30}
